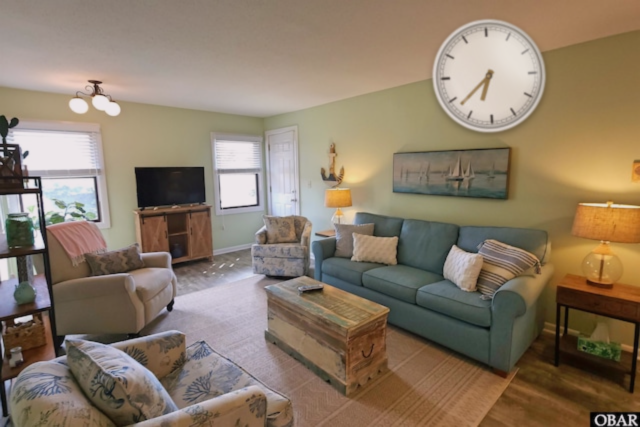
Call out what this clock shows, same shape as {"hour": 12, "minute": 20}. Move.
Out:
{"hour": 6, "minute": 38}
